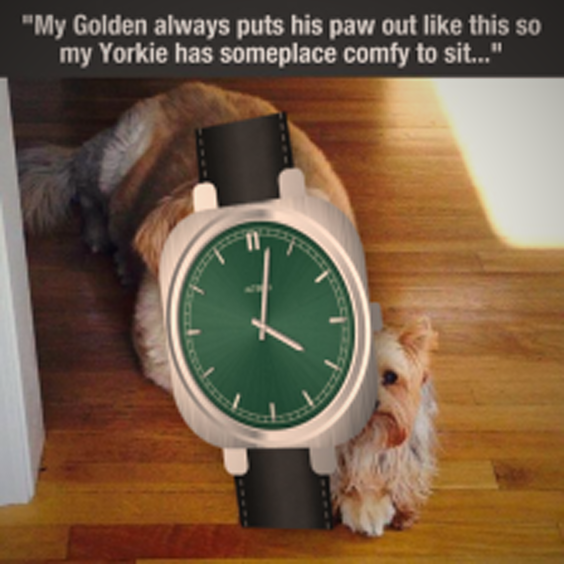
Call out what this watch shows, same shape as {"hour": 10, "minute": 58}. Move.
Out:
{"hour": 4, "minute": 2}
